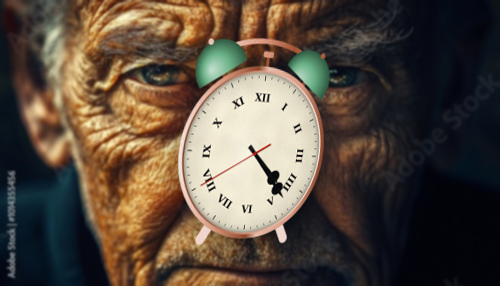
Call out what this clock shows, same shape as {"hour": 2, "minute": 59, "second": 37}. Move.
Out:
{"hour": 4, "minute": 22, "second": 40}
